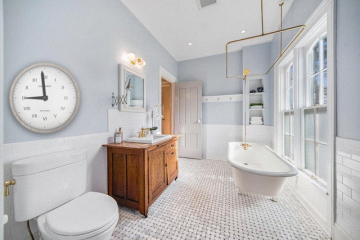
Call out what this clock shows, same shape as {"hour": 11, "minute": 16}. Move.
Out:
{"hour": 8, "minute": 59}
